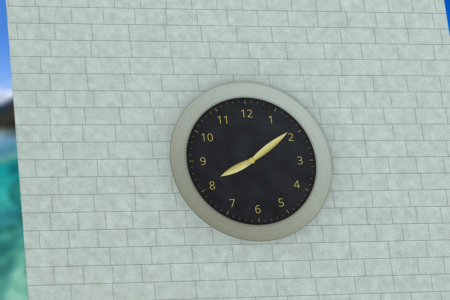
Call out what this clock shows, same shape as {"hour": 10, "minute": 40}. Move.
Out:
{"hour": 8, "minute": 9}
